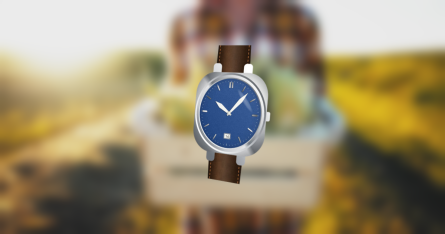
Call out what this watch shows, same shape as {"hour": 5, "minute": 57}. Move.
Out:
{"hour": 10, "minute": 7}
